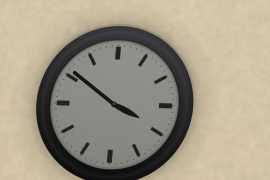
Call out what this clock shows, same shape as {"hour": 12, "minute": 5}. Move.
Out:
{"hour": 3, "minute": 51}
